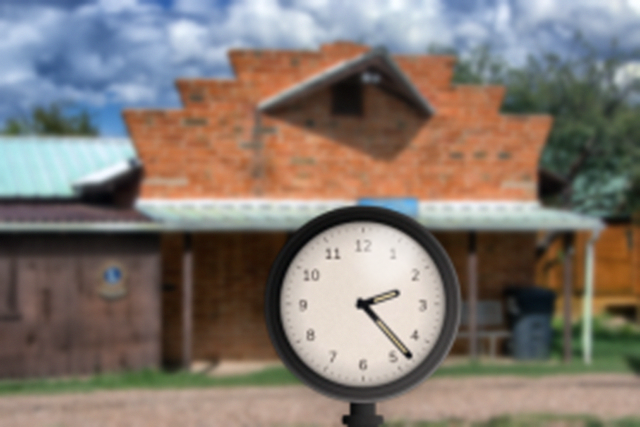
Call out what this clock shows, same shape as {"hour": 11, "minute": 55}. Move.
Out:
{"hour": 2, "minute": 23}
